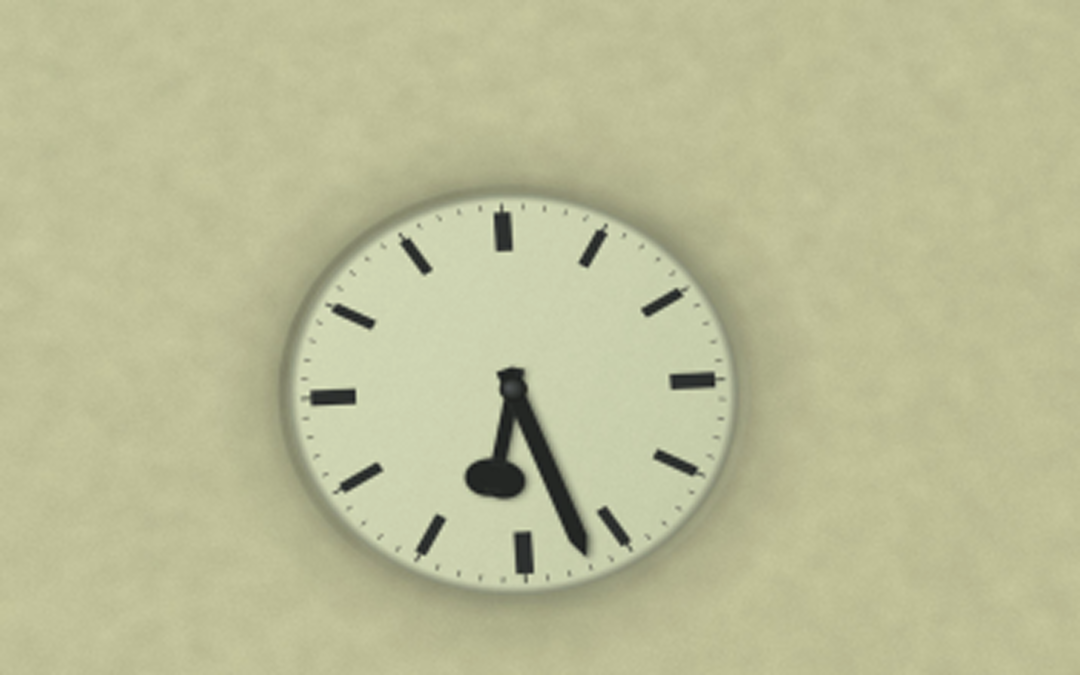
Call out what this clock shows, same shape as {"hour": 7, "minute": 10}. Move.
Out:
{"hour": 6, "minute": 27}
